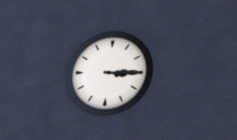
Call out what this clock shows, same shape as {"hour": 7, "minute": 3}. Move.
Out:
{"hour": 3, "minute": 15}
